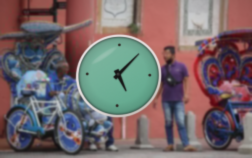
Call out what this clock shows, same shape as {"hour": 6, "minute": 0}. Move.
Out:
{"hour": 5, "minute": 7}
